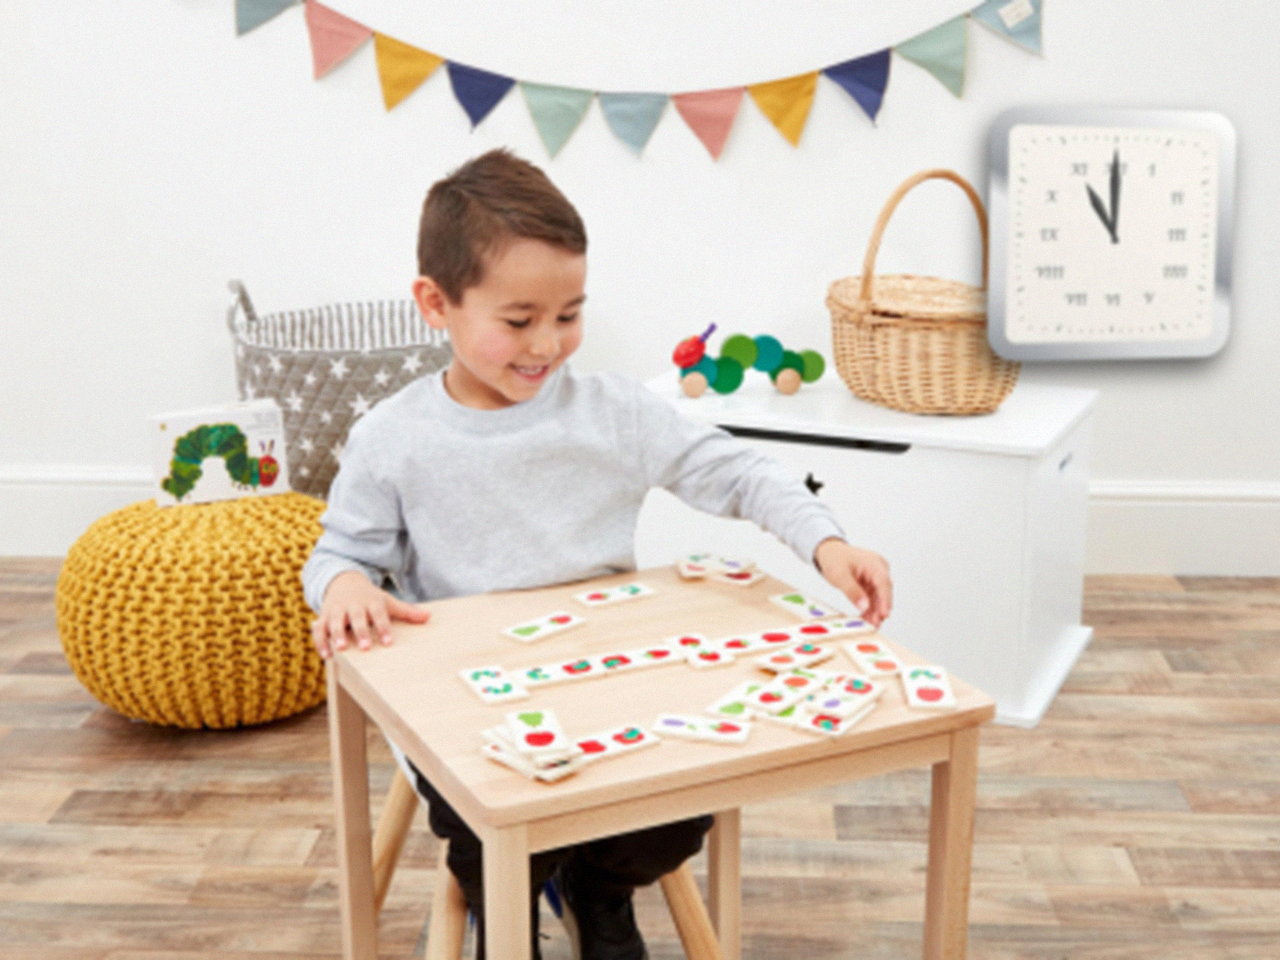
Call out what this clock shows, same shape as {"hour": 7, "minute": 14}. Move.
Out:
{"hour": 11, "minute": 0}
